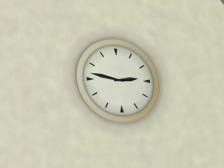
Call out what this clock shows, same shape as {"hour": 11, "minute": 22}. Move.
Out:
{"hour": 2, "minute": 47}
